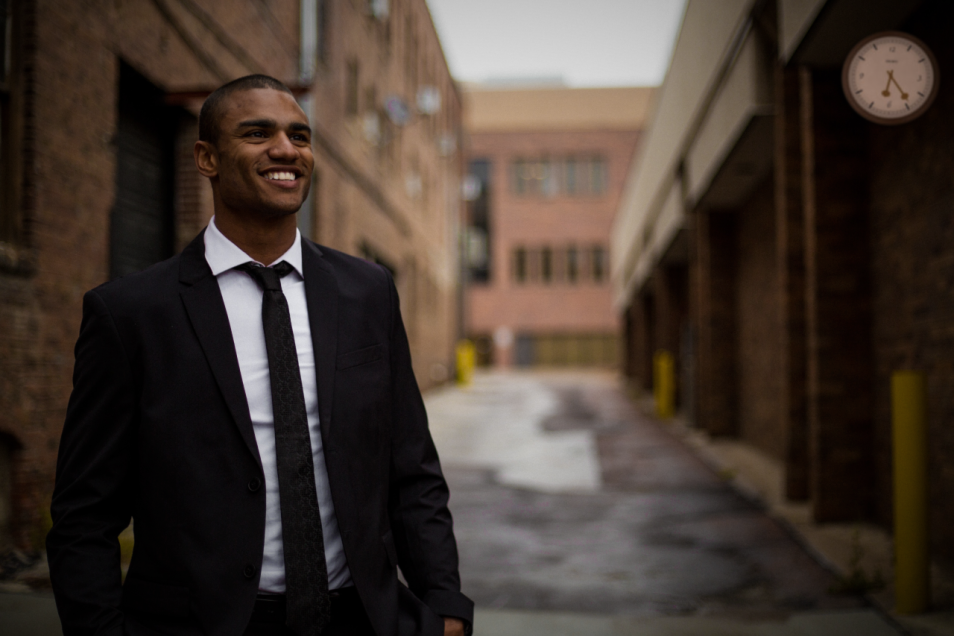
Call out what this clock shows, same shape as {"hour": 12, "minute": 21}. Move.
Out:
{"hour": 6, "minute": 24}
